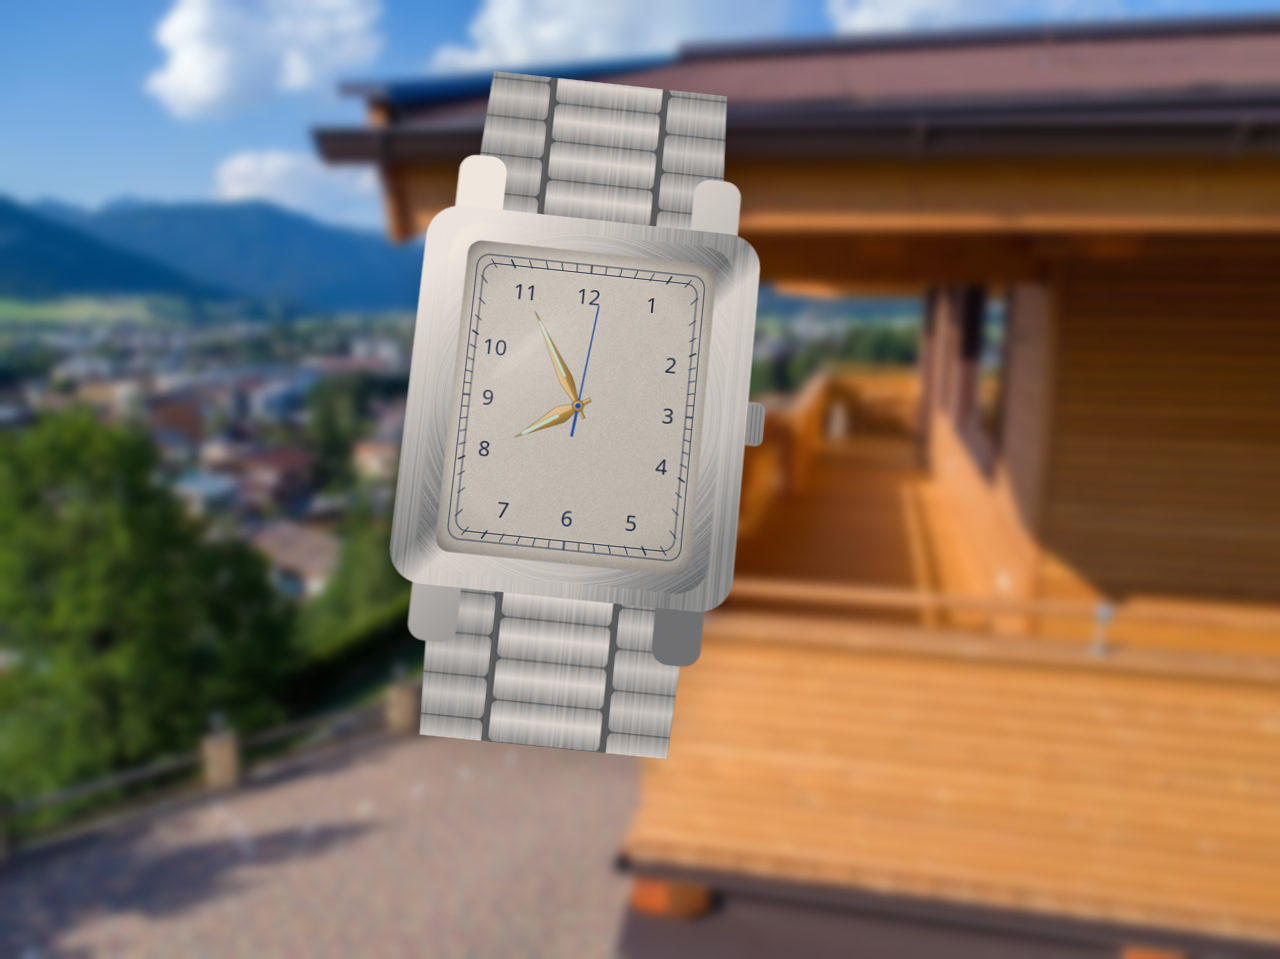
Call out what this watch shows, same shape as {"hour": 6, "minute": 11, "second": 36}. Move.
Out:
{"hour": 7, "minute": 55, "second": 1}
